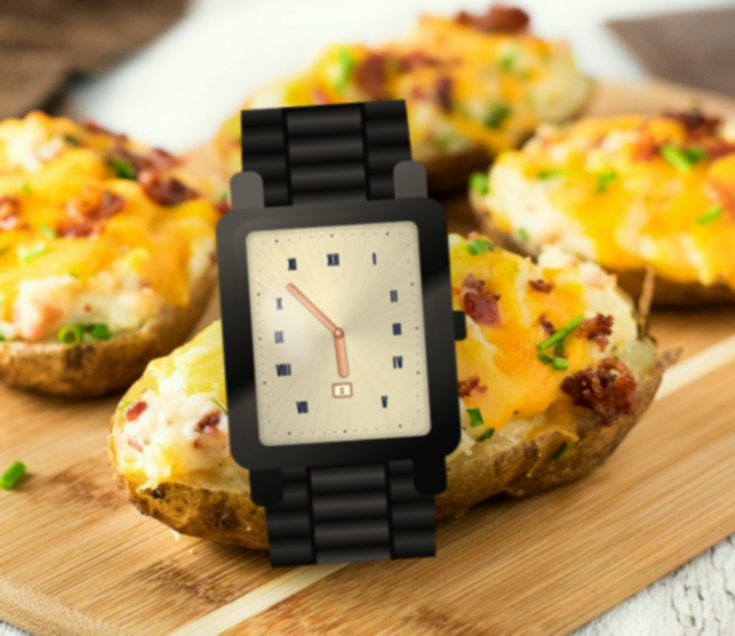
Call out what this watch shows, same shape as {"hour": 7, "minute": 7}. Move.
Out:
{"hour": 5, "minute": 53}
